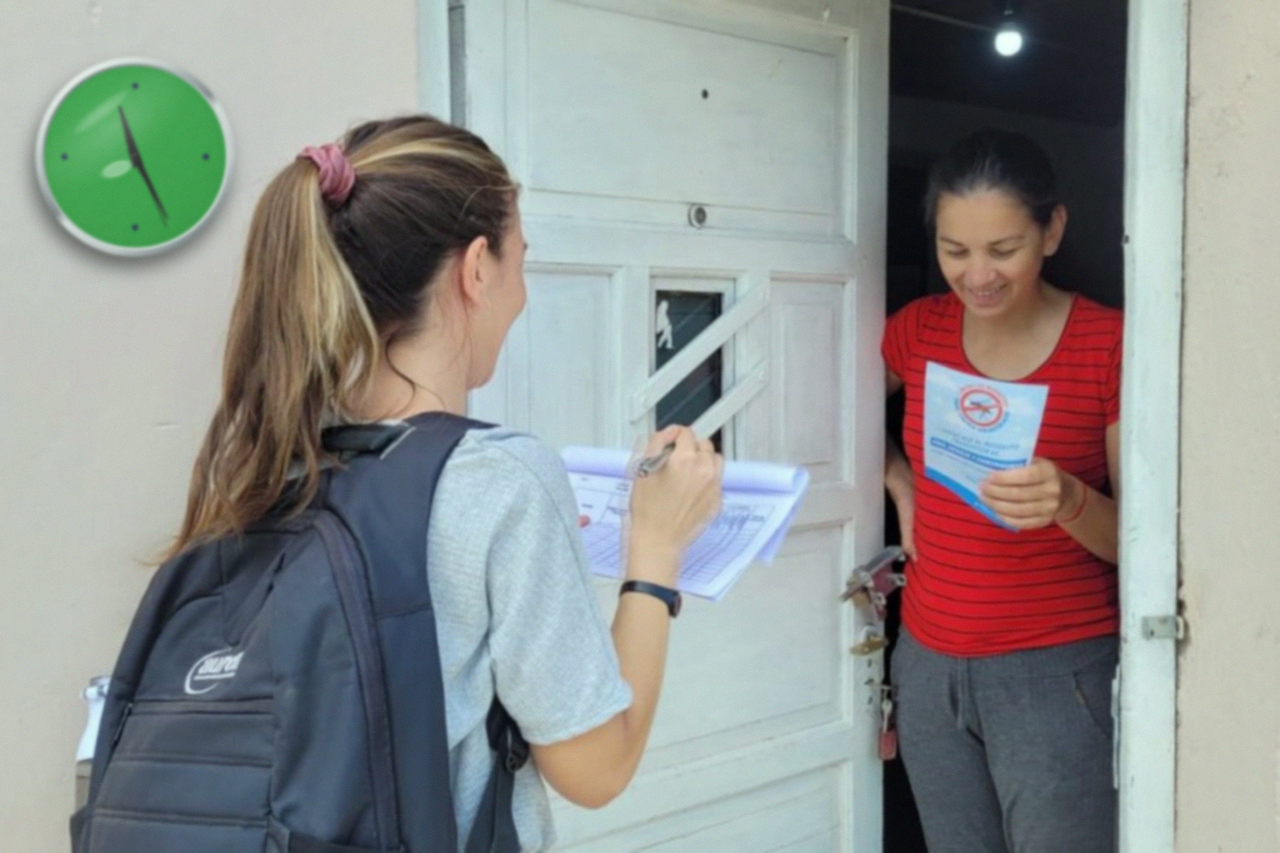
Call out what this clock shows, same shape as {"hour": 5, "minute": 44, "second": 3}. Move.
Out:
{"hour": 11, "minute": 25, "second": 26}
